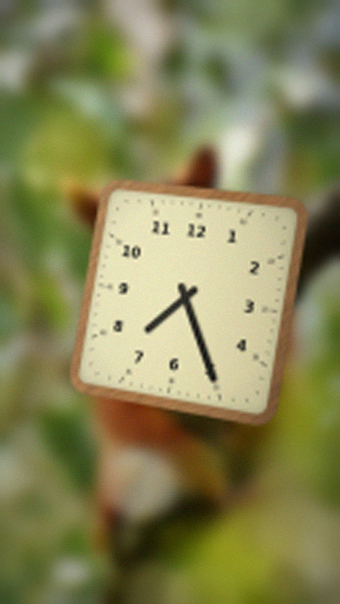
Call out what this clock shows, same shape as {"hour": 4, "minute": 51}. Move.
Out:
{"hour": 7, "minute": 25}
